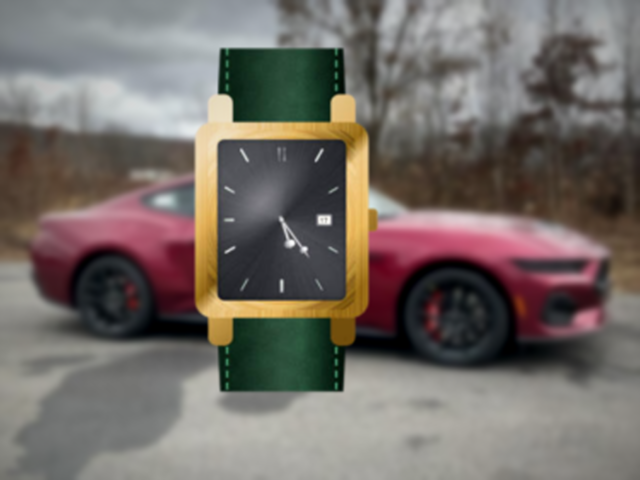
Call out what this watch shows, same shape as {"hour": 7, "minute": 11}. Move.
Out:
{"hour": 5, "minute": 24}
